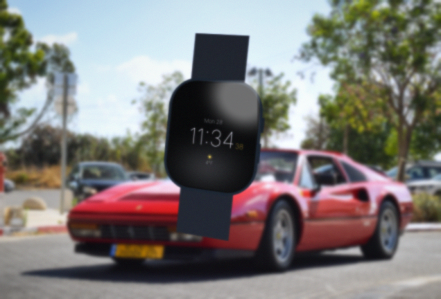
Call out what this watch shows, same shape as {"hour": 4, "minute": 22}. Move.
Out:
{"hour": 11, "minute": 34}
